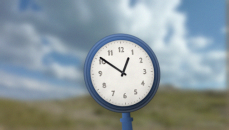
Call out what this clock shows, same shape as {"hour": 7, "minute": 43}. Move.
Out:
{"hour": 12, "minute": 51}
